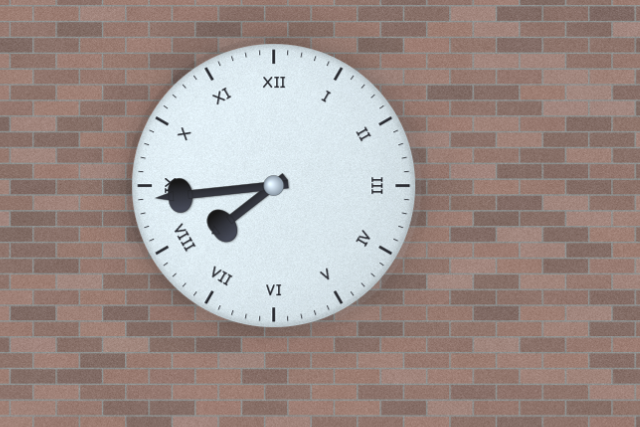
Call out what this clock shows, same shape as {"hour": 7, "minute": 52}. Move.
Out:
{"hour": 7, "minute": 44}
